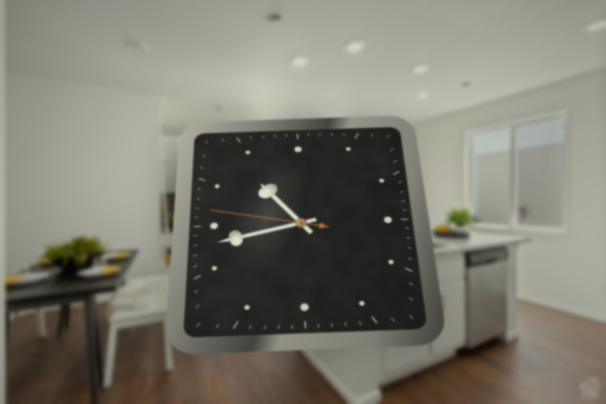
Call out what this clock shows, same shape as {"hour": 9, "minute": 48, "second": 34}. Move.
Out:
{"hour": 10, "minute": 42, "second": 47}
